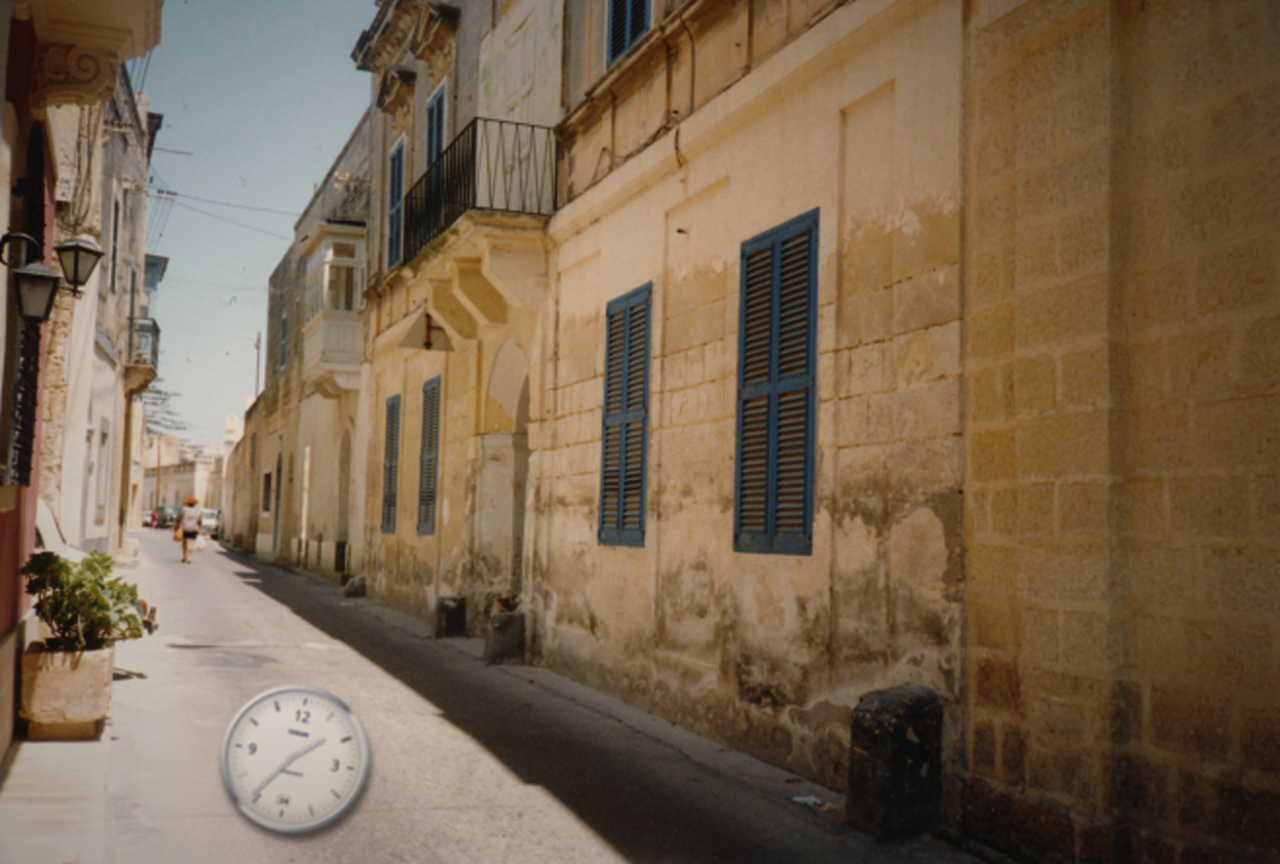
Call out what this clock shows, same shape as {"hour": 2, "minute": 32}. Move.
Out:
{"hour": 1, "minute": 36}
